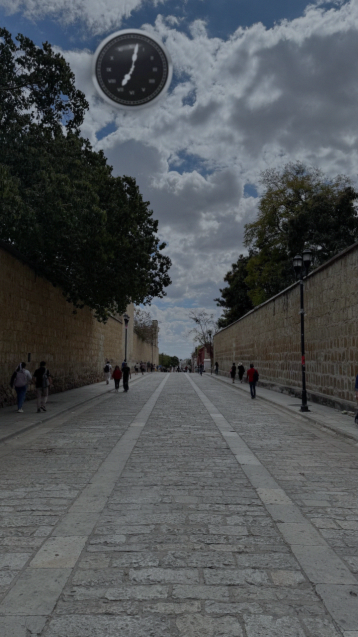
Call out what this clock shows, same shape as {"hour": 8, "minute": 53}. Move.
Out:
{"hour": 7, "minute": 2}
